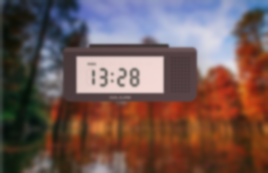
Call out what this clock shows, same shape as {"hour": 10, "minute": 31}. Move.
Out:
{"hour": 13, "minute": 28}
